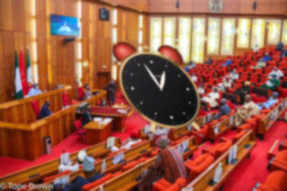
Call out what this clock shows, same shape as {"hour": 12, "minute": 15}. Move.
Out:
{"hour": 12, "minute": 57}
